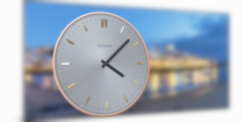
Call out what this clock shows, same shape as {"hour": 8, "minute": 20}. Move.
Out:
{"hour": 4, "minute": 8}
